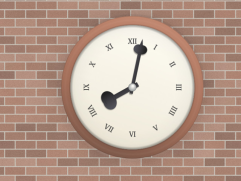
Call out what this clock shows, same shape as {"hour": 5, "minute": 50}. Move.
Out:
{"hour": 8, "minute": 2}
